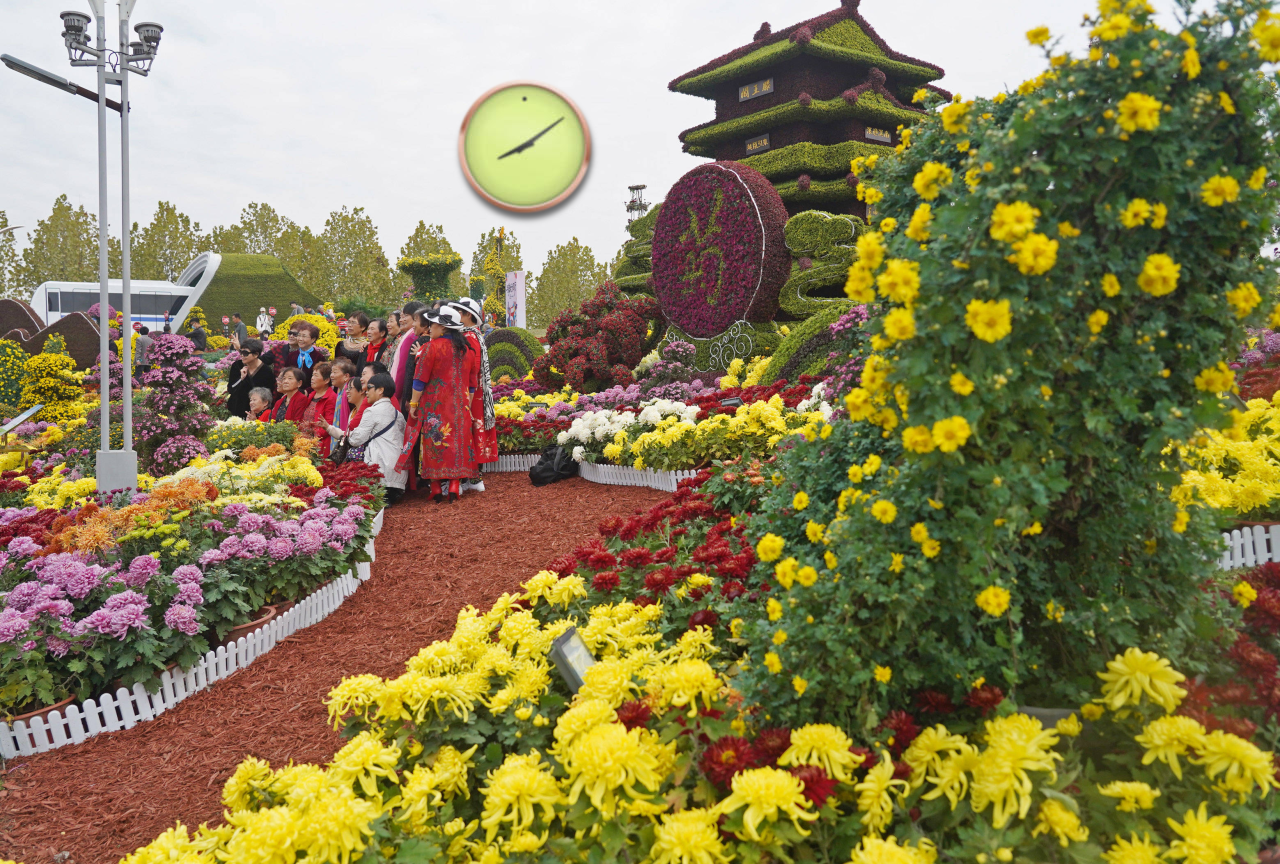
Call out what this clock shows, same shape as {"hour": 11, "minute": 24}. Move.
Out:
{"hour": 8, "minute": 9}
